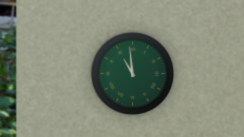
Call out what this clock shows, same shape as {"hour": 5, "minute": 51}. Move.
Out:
{"hour": 10, "minute": 59}
